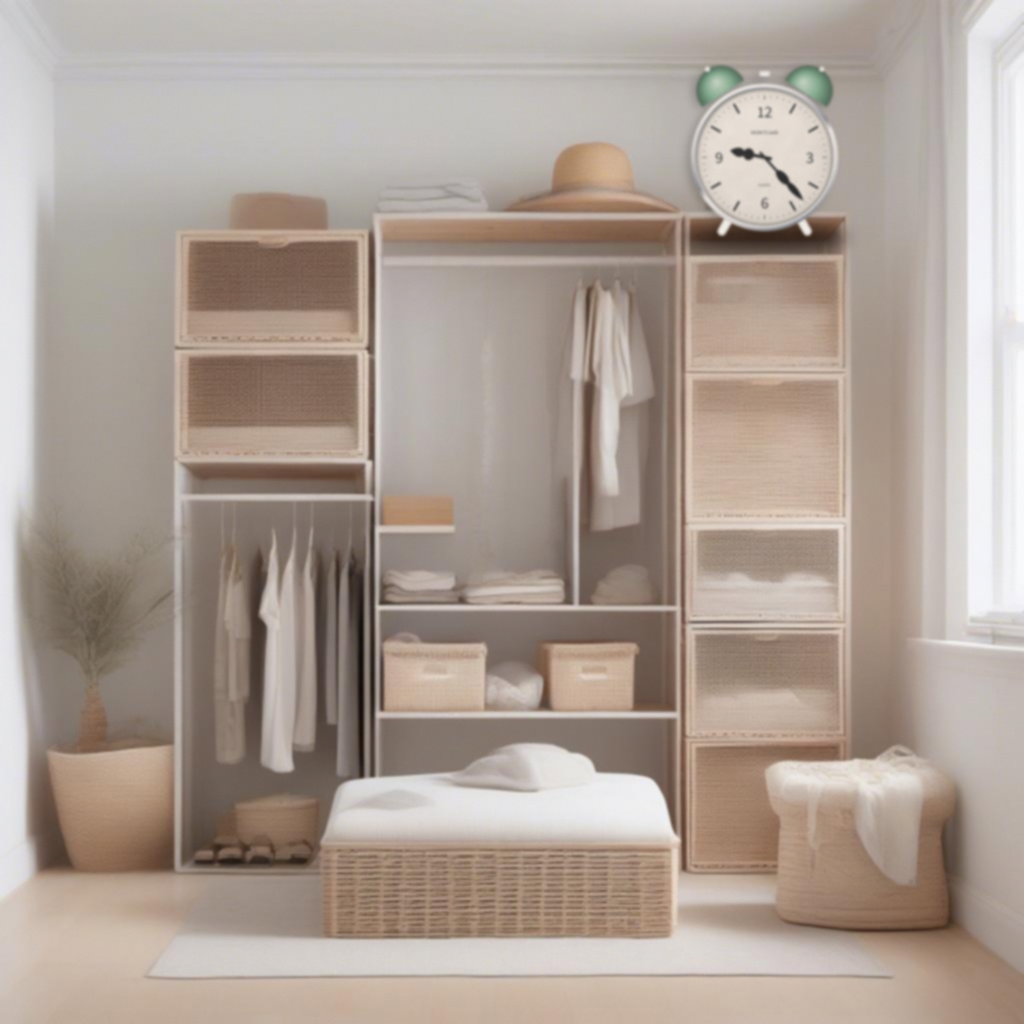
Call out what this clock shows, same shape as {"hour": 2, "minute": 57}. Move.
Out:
{"hour": 9, "minute": 23}
